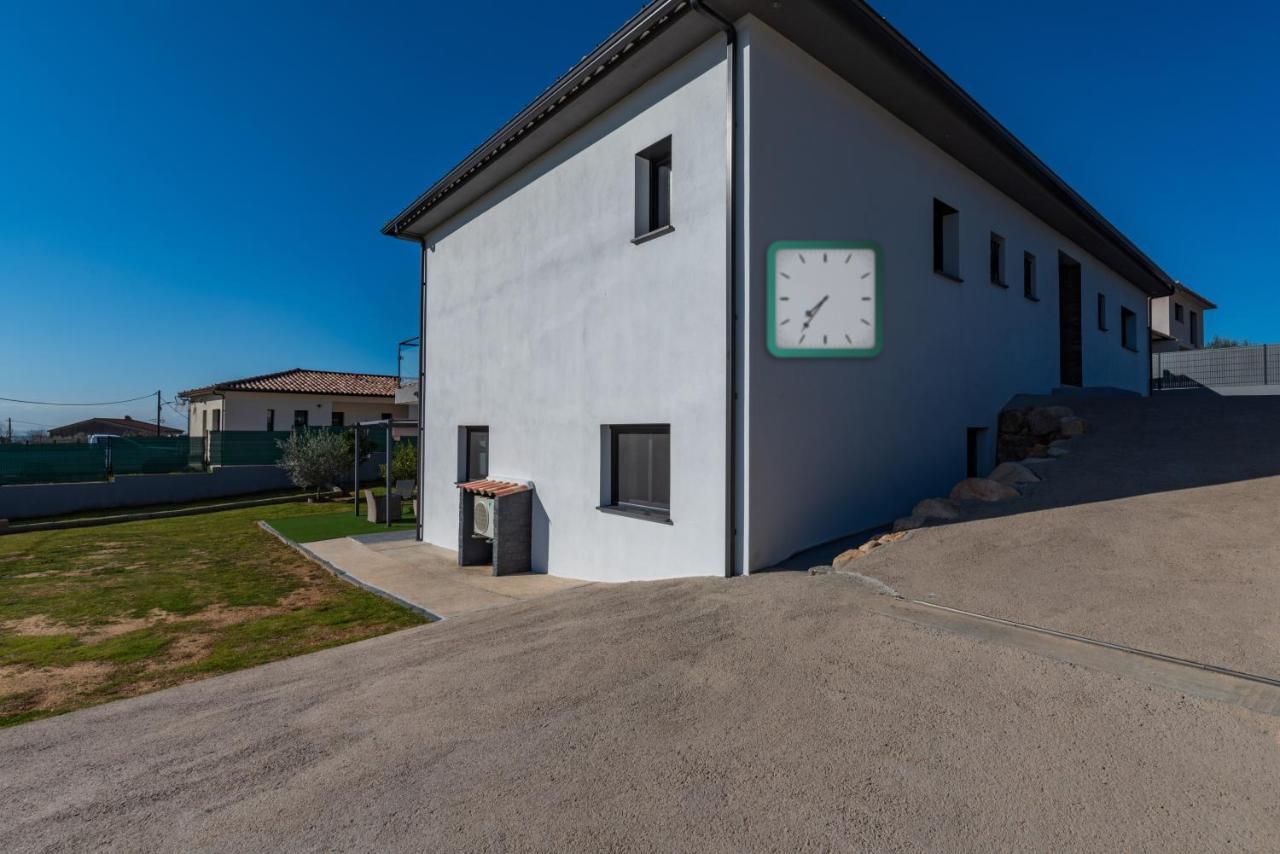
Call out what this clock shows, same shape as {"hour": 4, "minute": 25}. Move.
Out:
{"hour": 7, "minute": 36}
